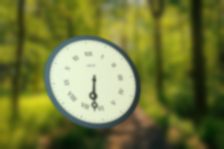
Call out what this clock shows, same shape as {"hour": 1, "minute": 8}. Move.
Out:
{"hour": 6, "minute": 32}
